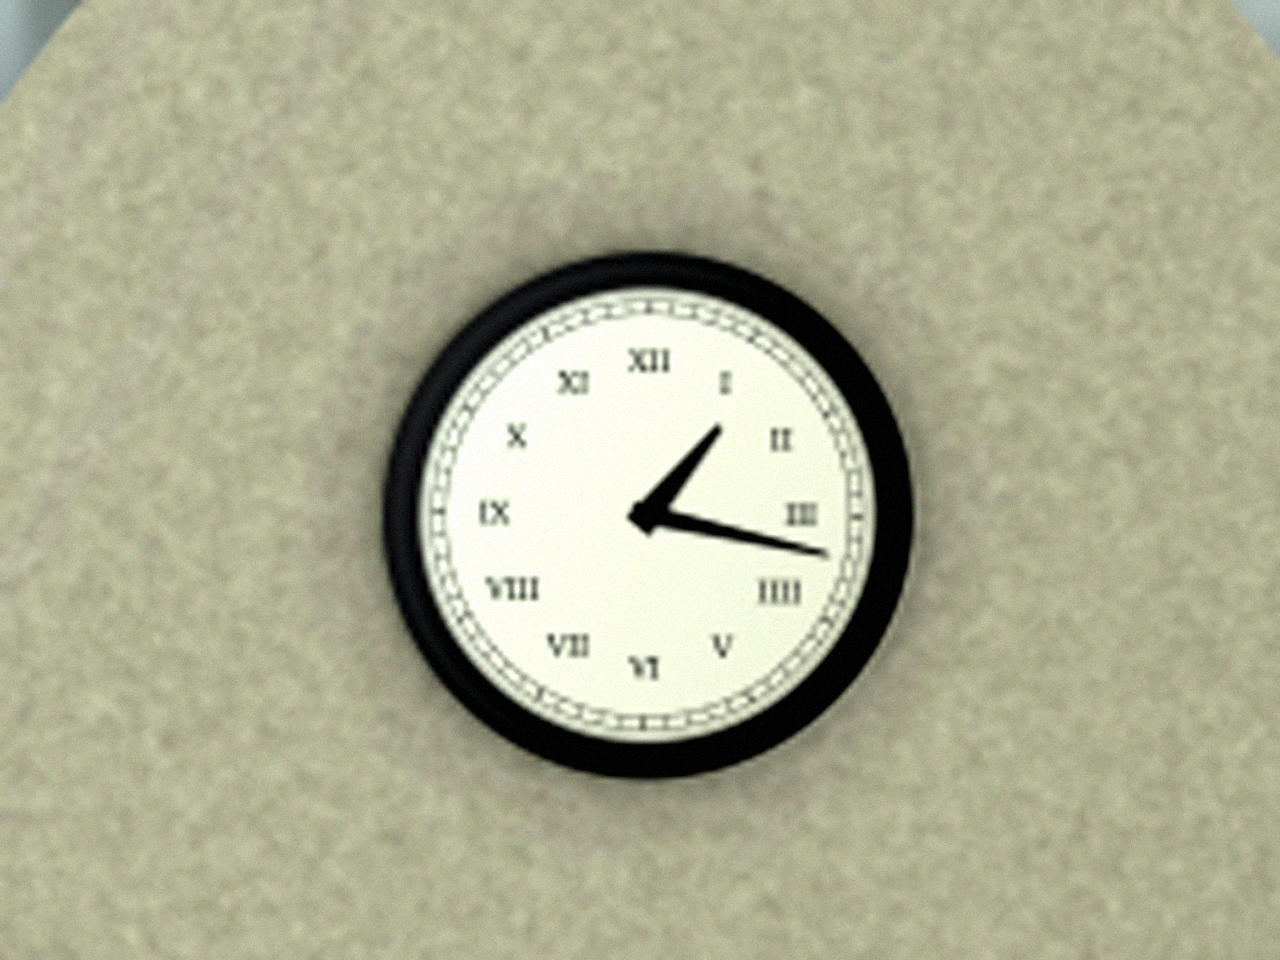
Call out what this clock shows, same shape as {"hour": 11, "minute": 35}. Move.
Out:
{"hour": 1, "minute": 17}
